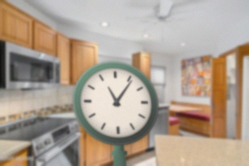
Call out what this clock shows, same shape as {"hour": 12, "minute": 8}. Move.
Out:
{"hour": 11, "minute": 6}
